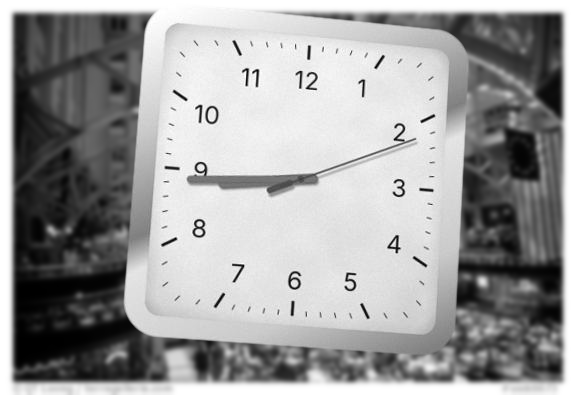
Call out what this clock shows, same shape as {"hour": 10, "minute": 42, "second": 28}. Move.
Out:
{"hour": 8, "minute": 44, "second": 11}
